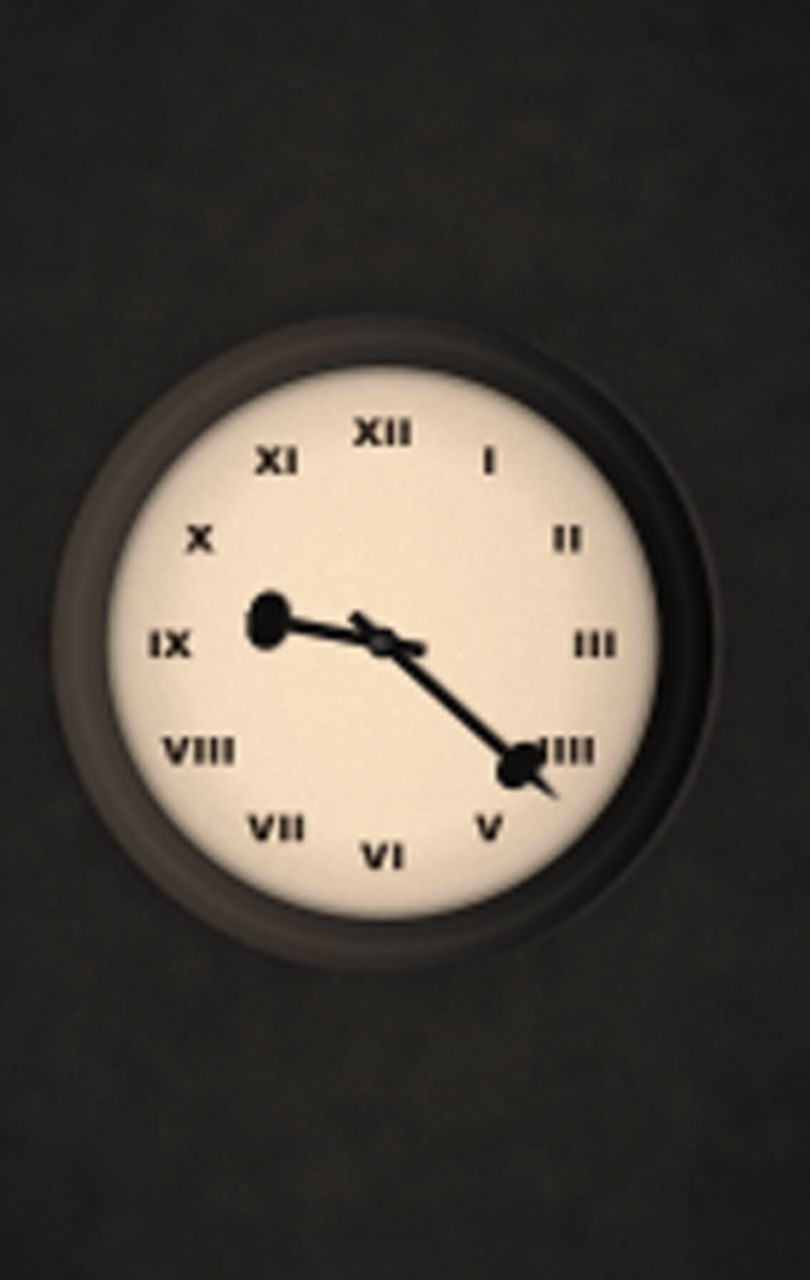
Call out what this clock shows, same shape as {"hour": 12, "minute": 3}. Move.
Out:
{"hour": 9, "minute": 22}
